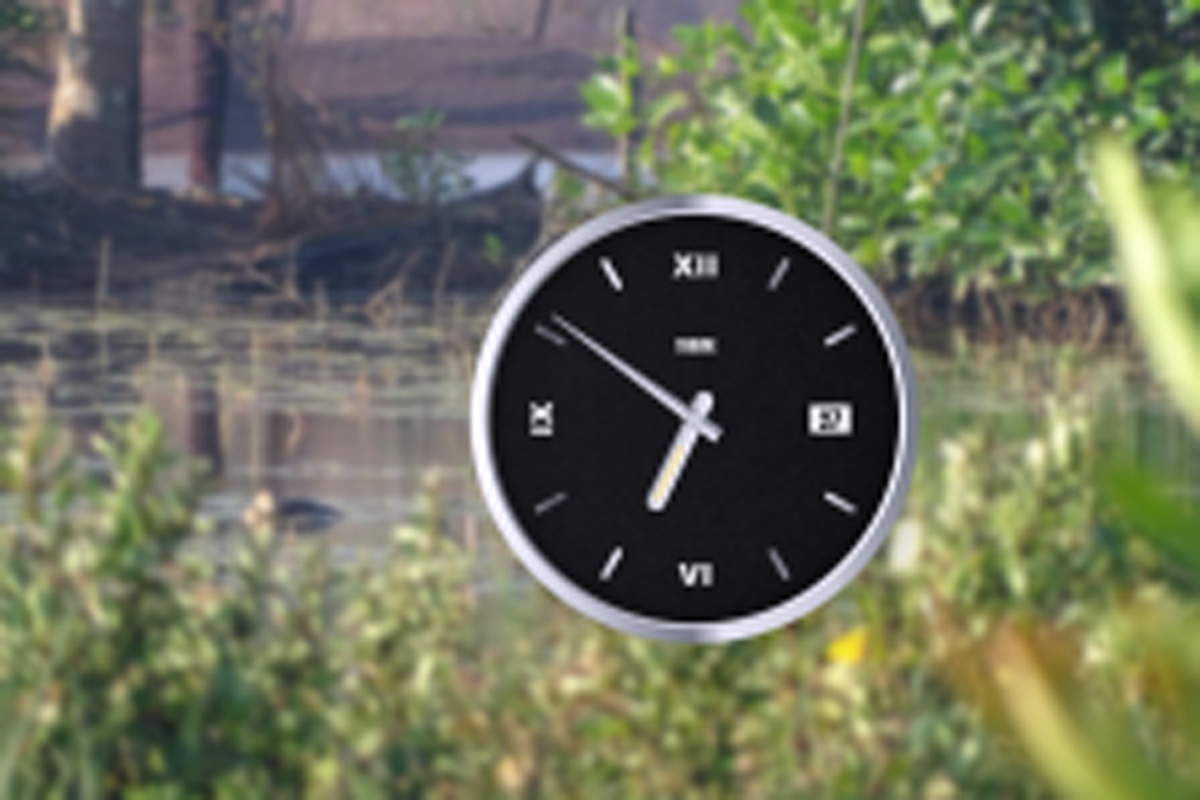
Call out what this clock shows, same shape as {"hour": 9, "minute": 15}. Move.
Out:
{"hour": 6, "minute": 51}
